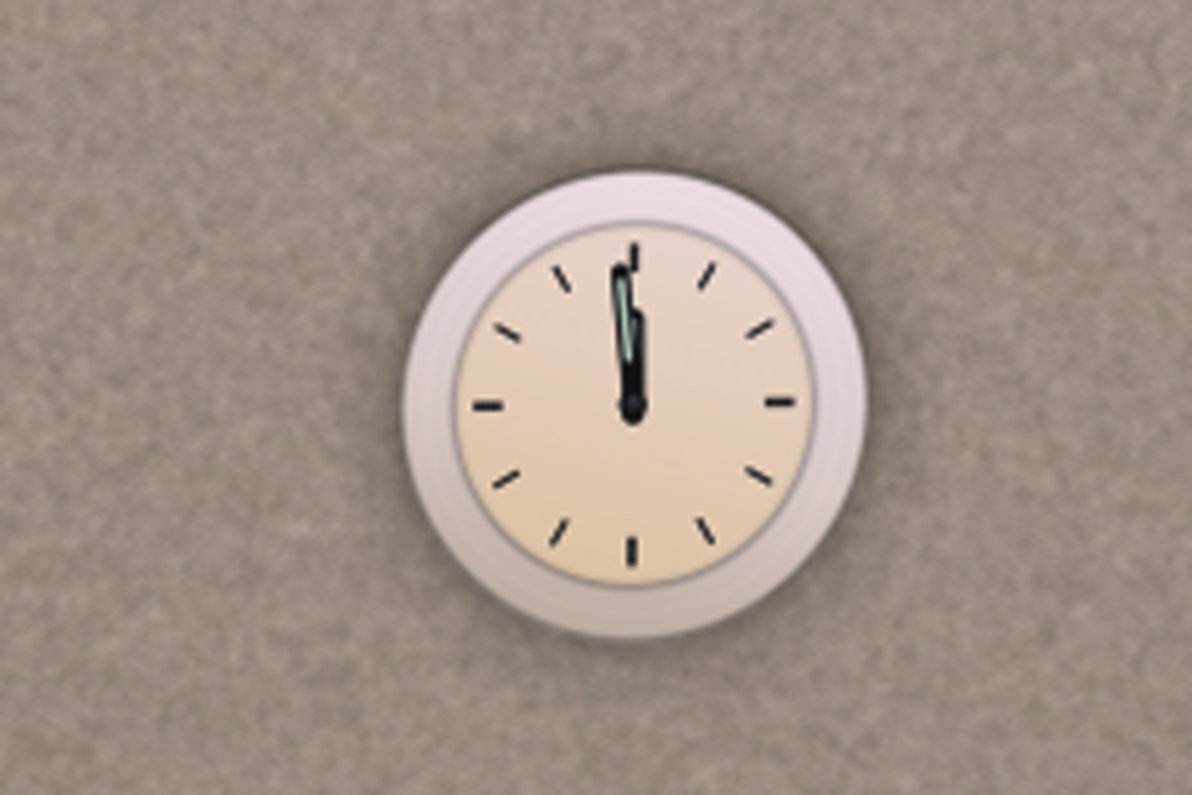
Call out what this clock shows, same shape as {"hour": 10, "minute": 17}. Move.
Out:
{"hour": 11, "minute": 59}
